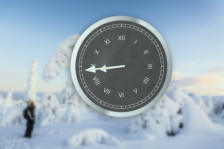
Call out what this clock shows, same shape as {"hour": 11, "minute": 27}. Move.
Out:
{"hour": 8, "minute": 44}
